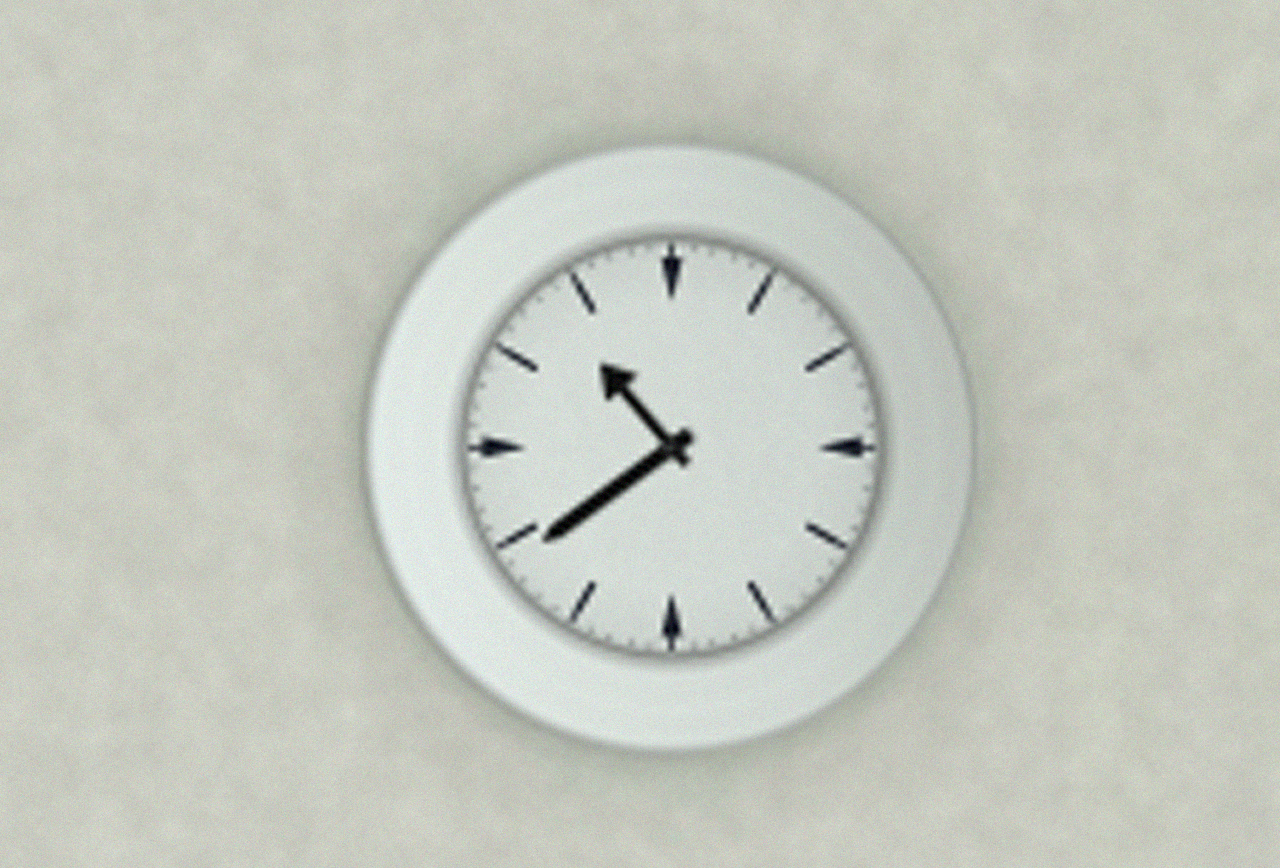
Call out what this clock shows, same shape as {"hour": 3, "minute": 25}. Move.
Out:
{"hour": 10, "minute": 39}
